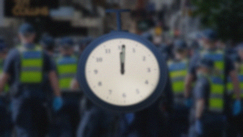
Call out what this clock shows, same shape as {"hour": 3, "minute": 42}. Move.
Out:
{"hour": 12, "minute": 1}
